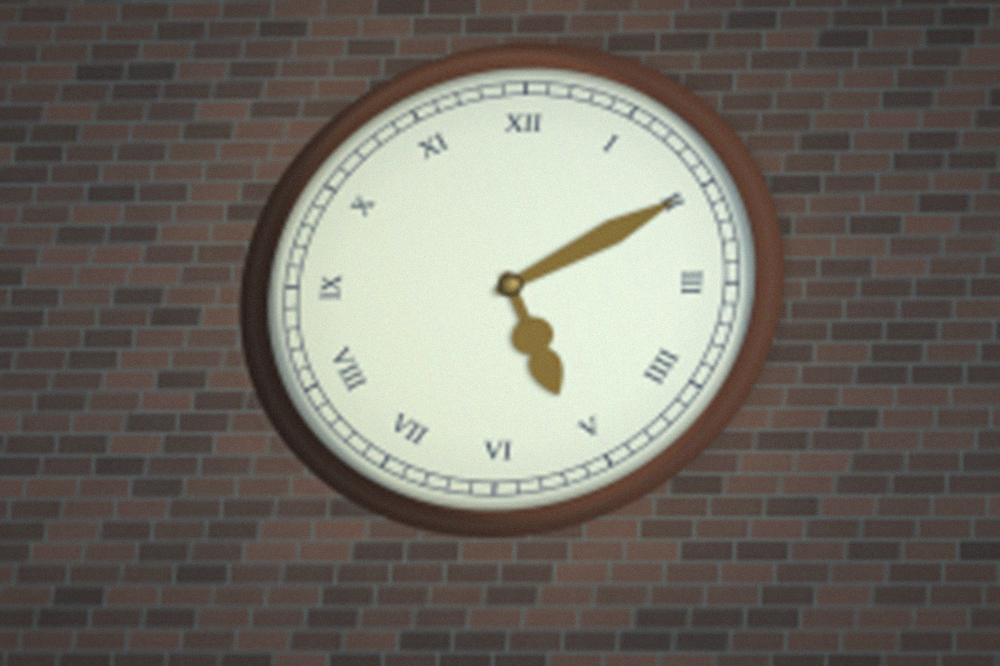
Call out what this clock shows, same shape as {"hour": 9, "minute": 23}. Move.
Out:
{"hour": 5, "minute": 10}
